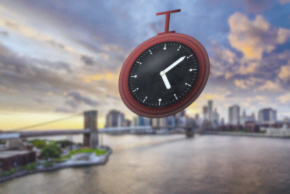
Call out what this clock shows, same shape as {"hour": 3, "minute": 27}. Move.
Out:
{"hour": 5, "minute": 9}
